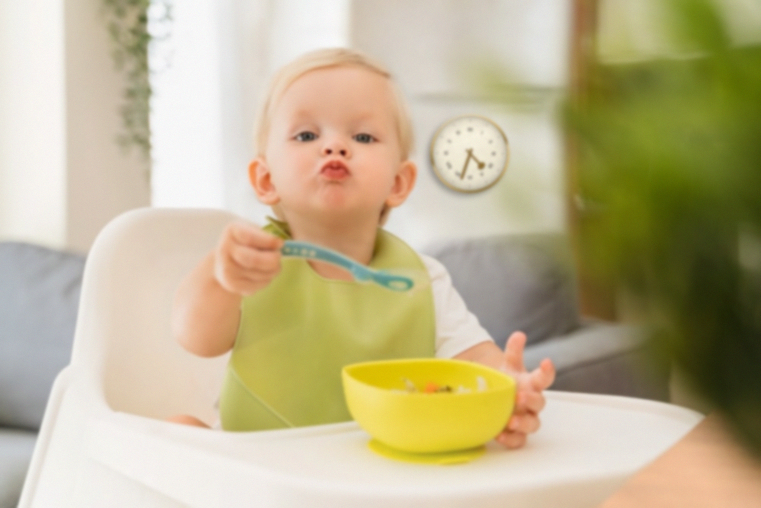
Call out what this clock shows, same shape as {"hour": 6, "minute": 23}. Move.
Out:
{"hour": 4, "minute": 33}
